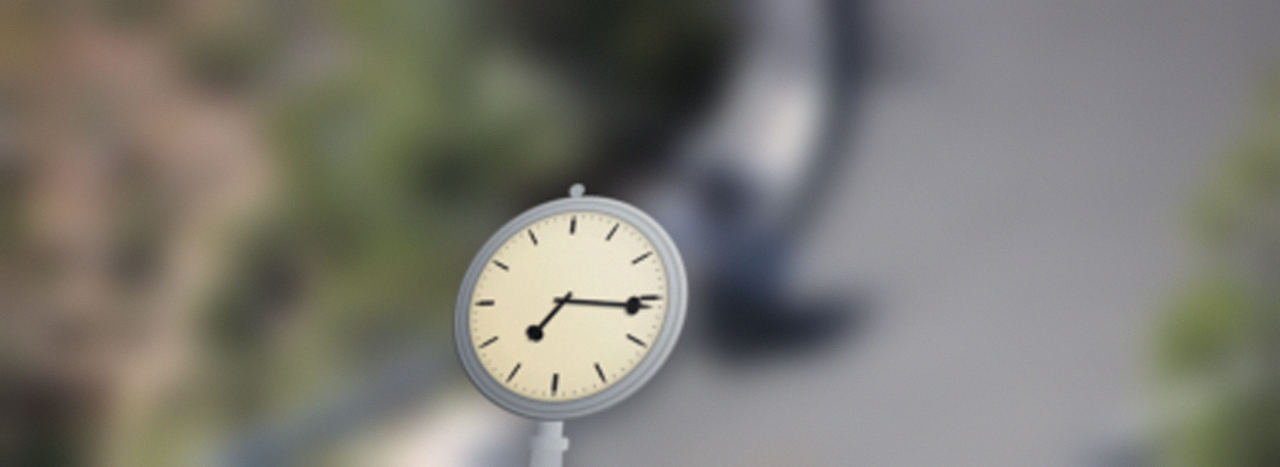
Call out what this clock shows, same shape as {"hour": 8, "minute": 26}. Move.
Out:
{"hour": 7, "minute": 16}
